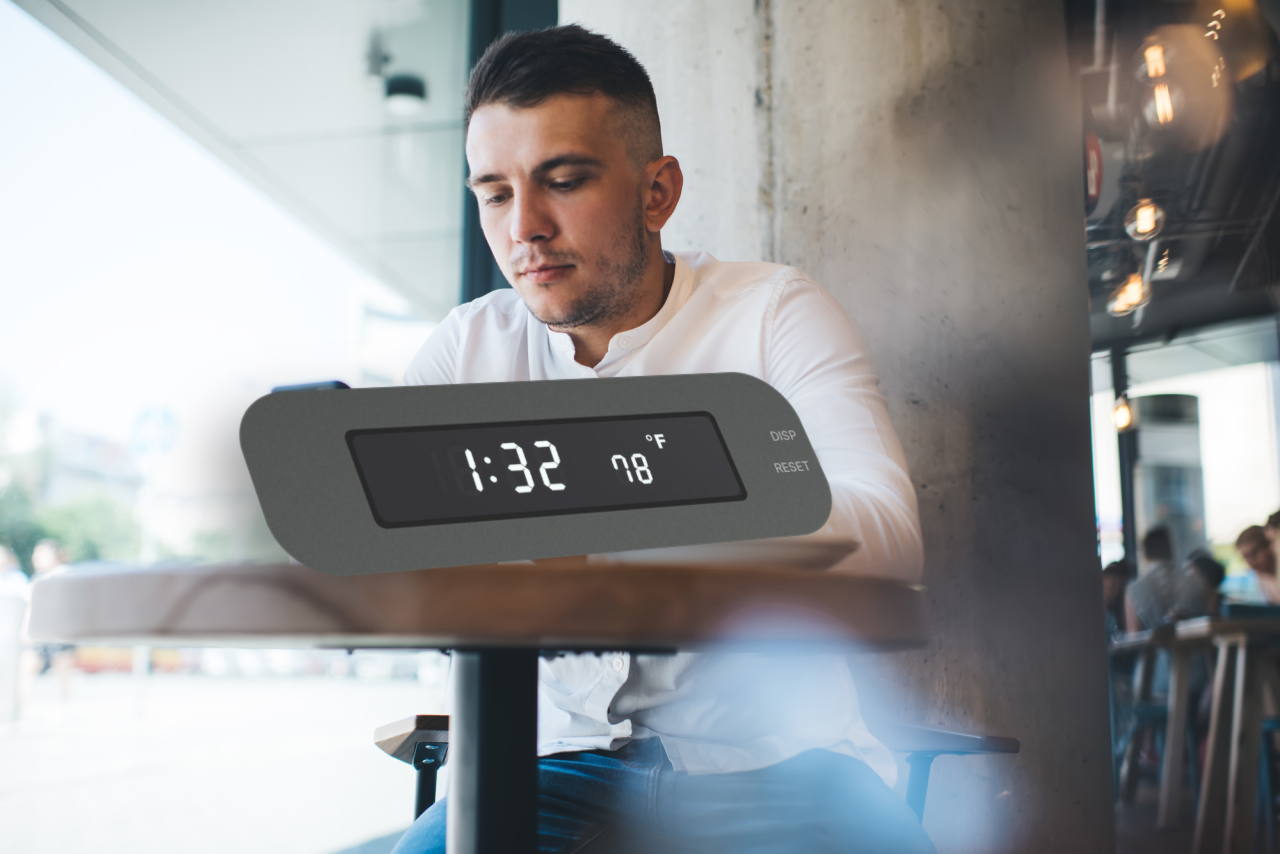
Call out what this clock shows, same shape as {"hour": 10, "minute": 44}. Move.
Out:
{"hour": 1, "minute": 32}
